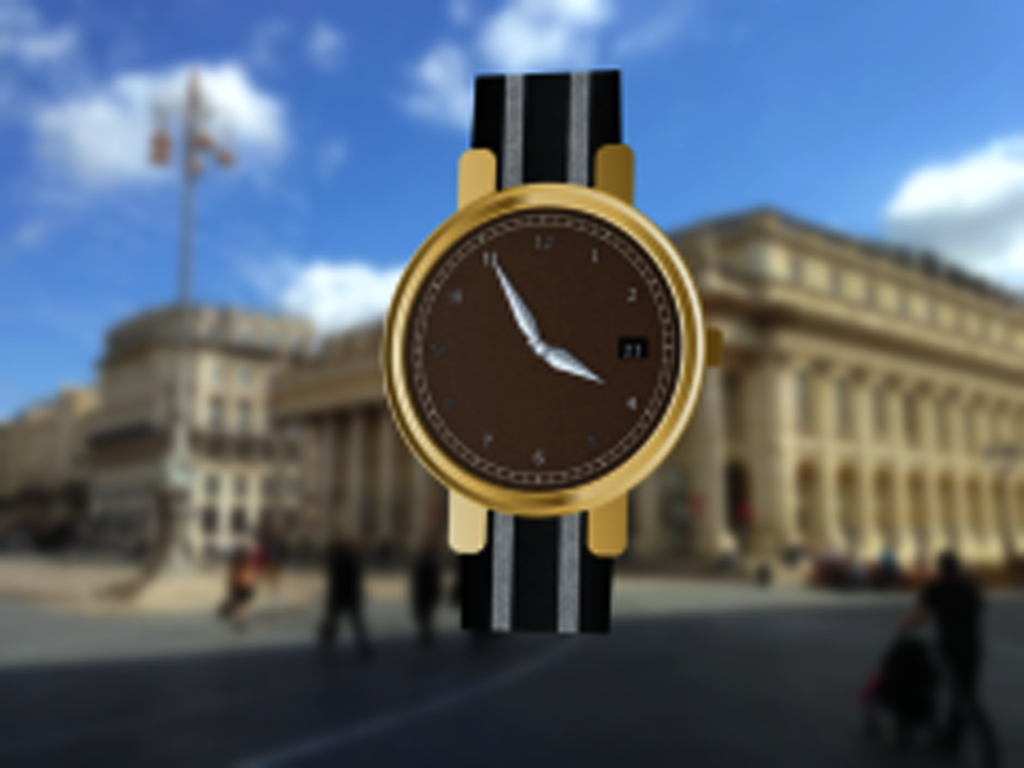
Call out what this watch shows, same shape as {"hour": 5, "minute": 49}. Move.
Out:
{"hour": 3, "minute": 55}
